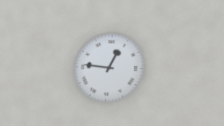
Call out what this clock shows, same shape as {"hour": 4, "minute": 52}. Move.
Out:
{"hour": 12, "minute": 46}
